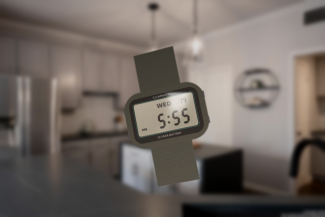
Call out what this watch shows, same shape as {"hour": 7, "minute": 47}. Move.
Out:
{"hour": 5, "minute": 55}
